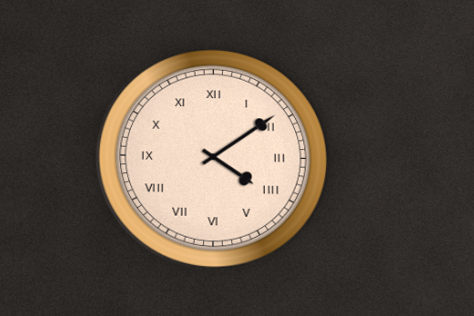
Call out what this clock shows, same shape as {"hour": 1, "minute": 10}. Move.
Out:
{"hour": 4, "minute": 9}
